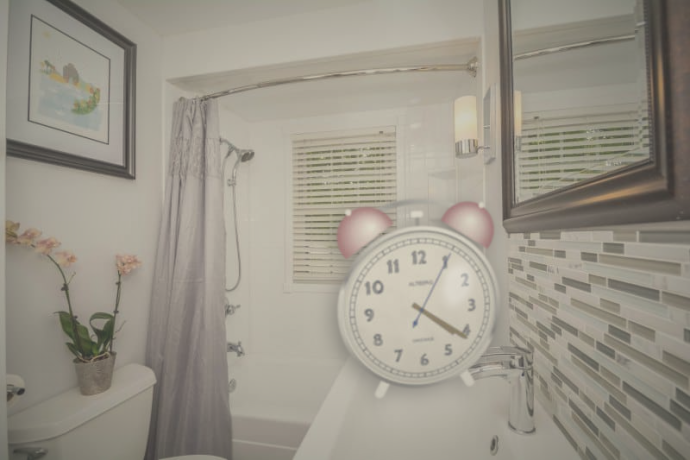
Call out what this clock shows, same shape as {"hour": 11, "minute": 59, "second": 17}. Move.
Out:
{"hour": 4, "minute": 21, "second": 5}
